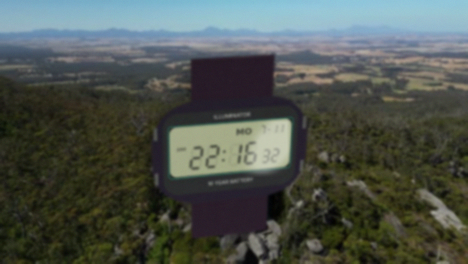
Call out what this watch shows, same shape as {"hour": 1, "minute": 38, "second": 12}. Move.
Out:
{"hour": 22, "minute": 16, "second": 32}
